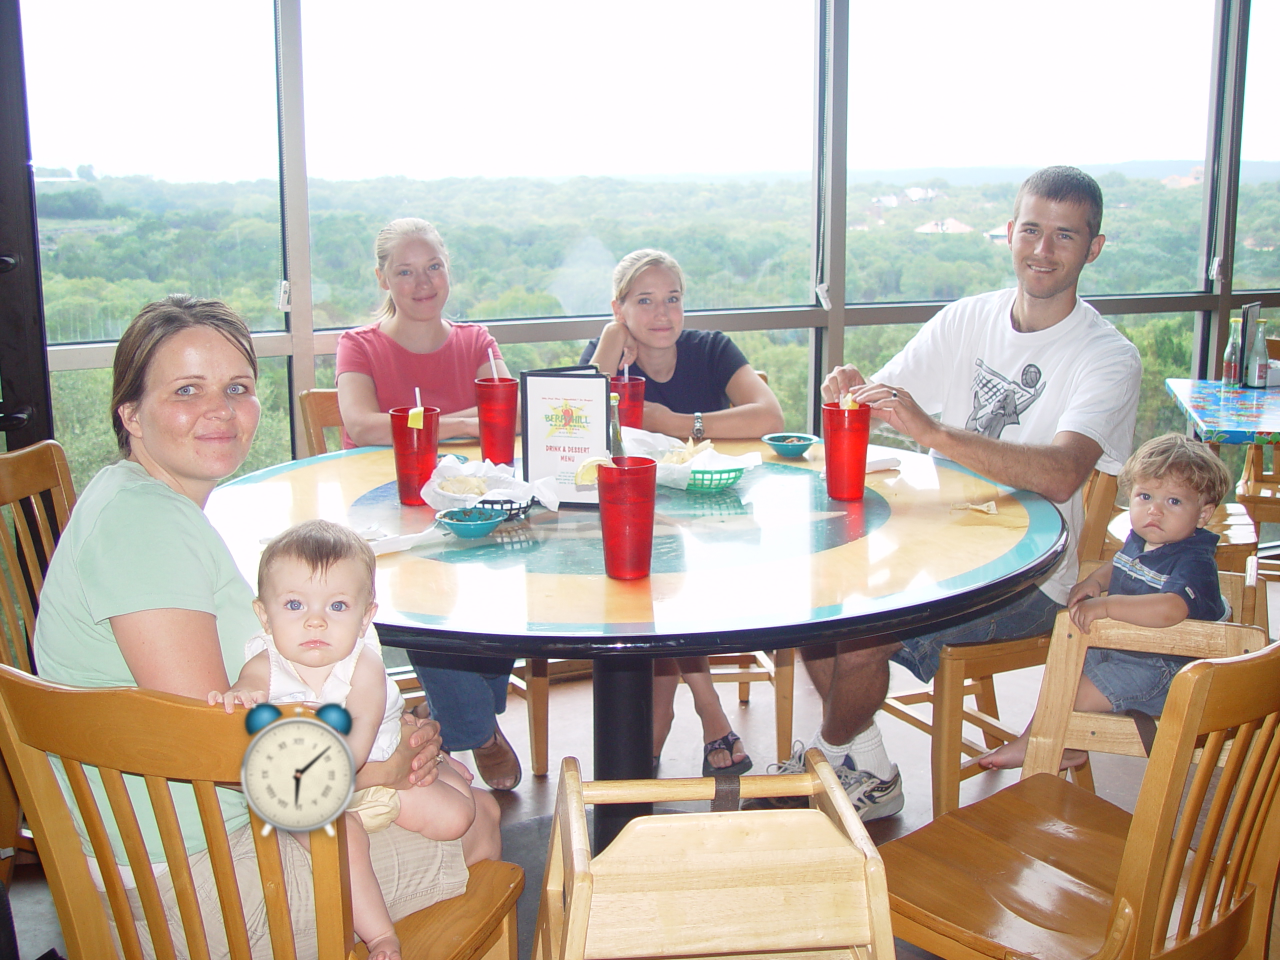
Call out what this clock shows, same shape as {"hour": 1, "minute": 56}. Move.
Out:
{"hour": 6, "minute": 8}
